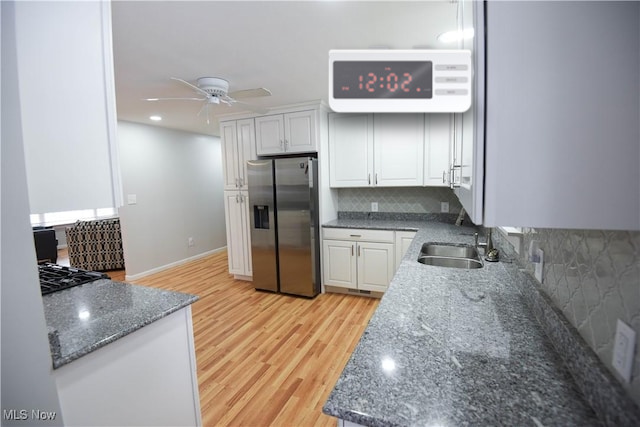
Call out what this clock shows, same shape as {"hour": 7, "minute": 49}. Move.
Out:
{"hour": 12, "minute": 2}
